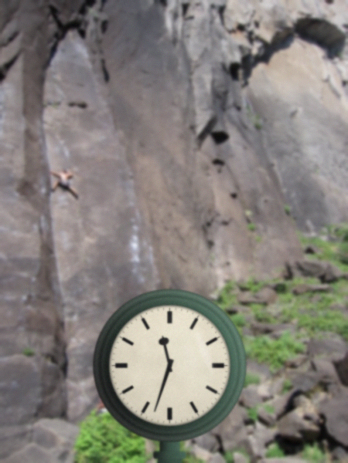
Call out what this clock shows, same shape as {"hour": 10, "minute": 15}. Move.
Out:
{"hour": 11, "minute": 33}
